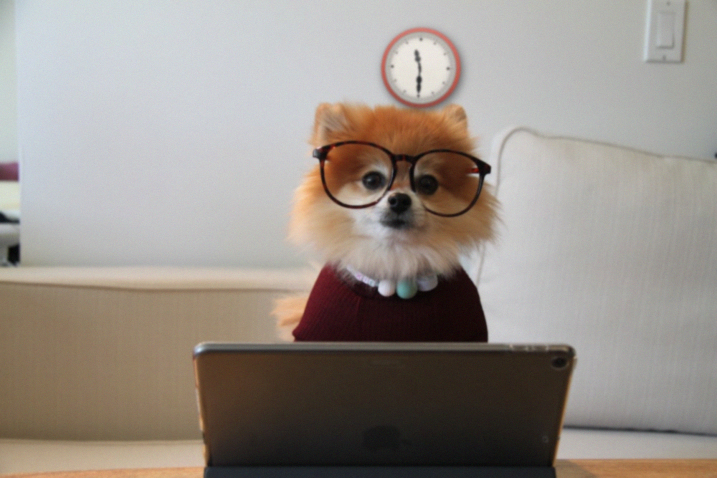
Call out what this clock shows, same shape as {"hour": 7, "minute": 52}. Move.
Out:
{"hour": 11, "minute": 30}
